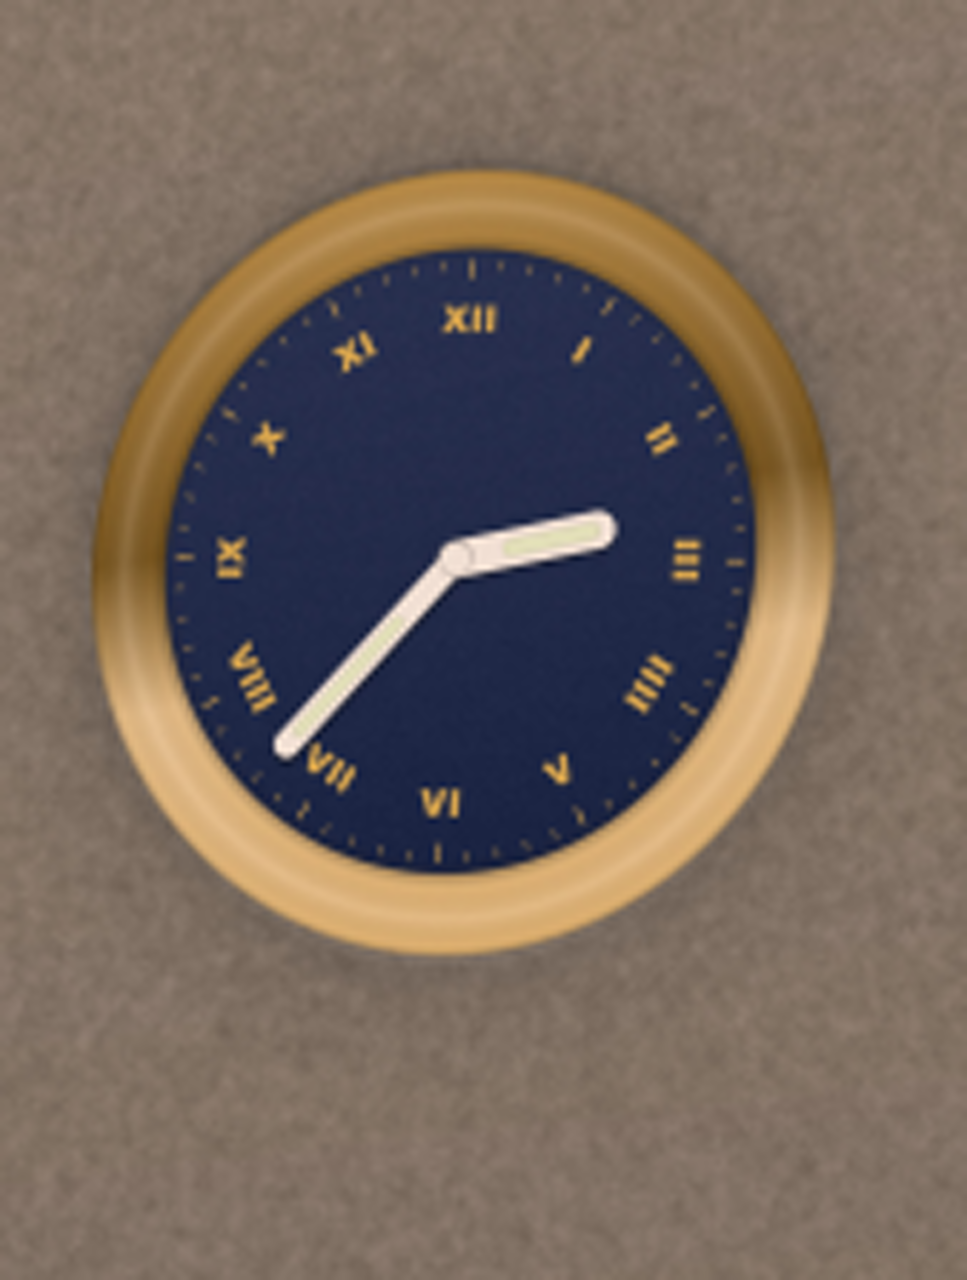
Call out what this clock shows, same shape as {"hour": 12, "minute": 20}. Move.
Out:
{"hour": 2, "minute": 37}
